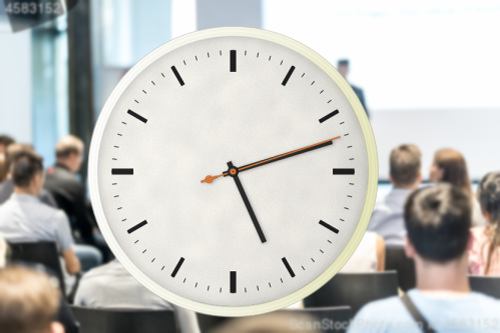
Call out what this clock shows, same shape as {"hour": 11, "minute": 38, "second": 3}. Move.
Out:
{"hour": 5, "minute": 12, "second": 12}
